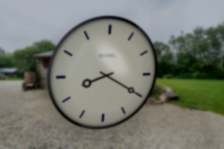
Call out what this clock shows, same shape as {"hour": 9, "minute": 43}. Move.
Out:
{"hour": 8, "minute": 20}
